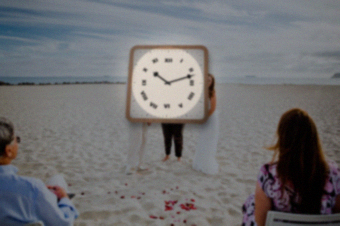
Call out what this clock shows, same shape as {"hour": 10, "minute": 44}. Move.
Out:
{"hour": 10, "minute": 12}
